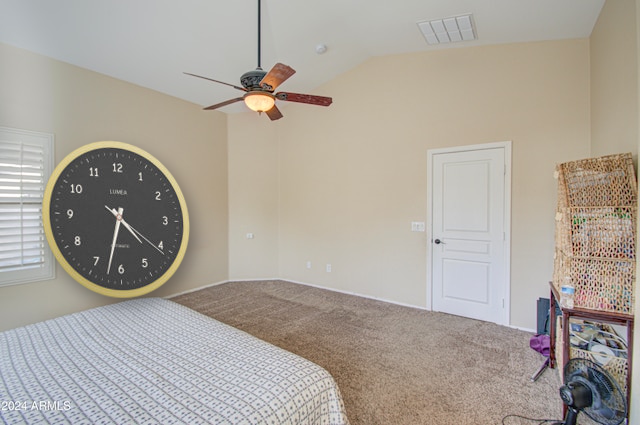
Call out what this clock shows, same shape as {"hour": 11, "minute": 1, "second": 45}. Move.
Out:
{"hour": 4, "minute": 32, "second": 21}
